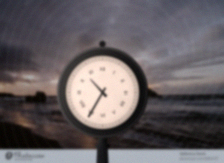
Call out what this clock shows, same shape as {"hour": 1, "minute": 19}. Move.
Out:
{"hour": 10, "minute": 35}
